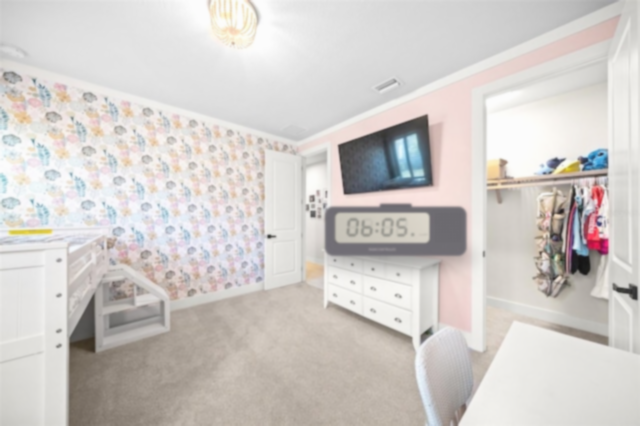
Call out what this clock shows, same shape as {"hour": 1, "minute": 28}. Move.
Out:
{"hour": 6, "minute": 5}
